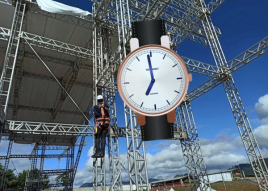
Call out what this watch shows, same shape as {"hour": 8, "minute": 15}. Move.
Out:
{"hour": 6, "minute": 59}
